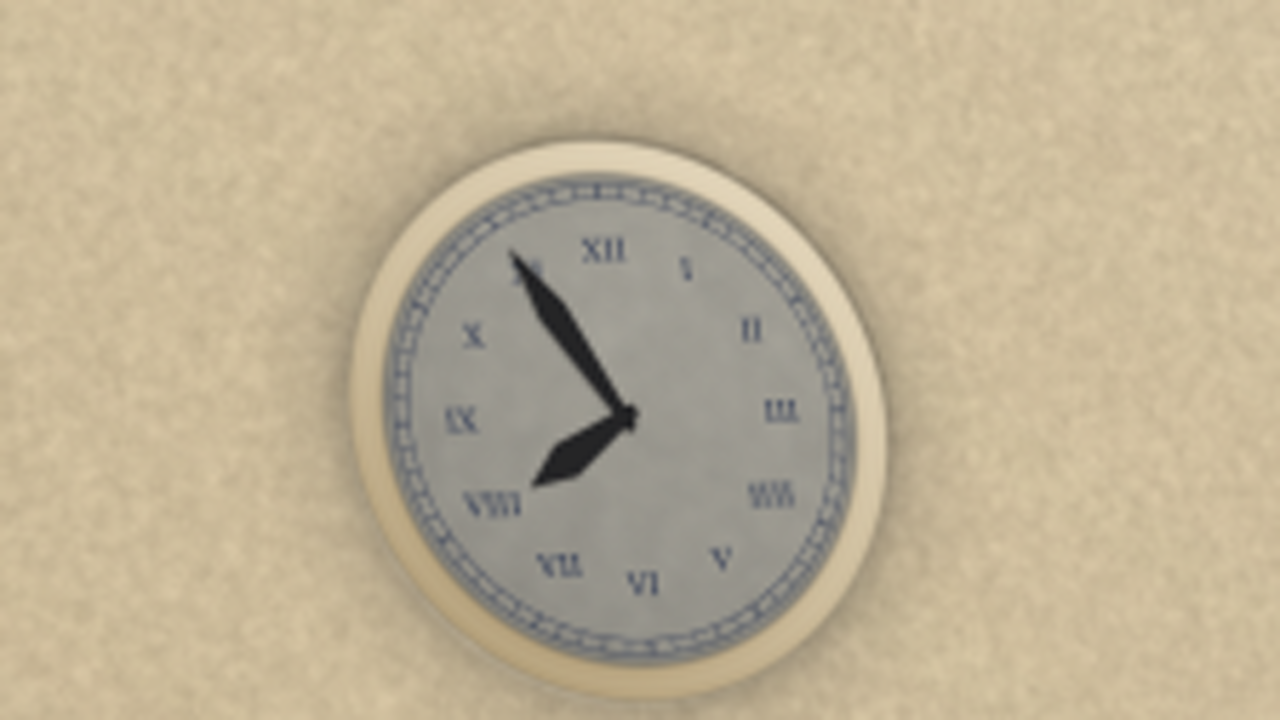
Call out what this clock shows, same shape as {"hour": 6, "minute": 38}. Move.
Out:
{"hour": 7, "minute": 55}
